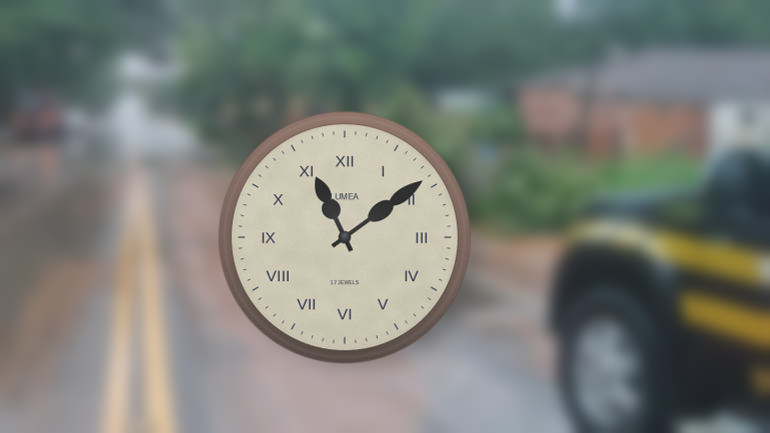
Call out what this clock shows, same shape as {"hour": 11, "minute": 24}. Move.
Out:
{"hour": 11, "minute": 9}
